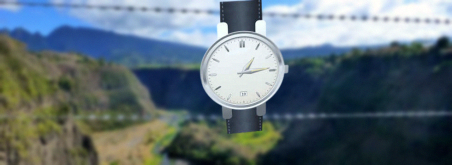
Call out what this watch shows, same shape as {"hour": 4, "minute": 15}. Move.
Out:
{"hour": 1, "minute": 14}
